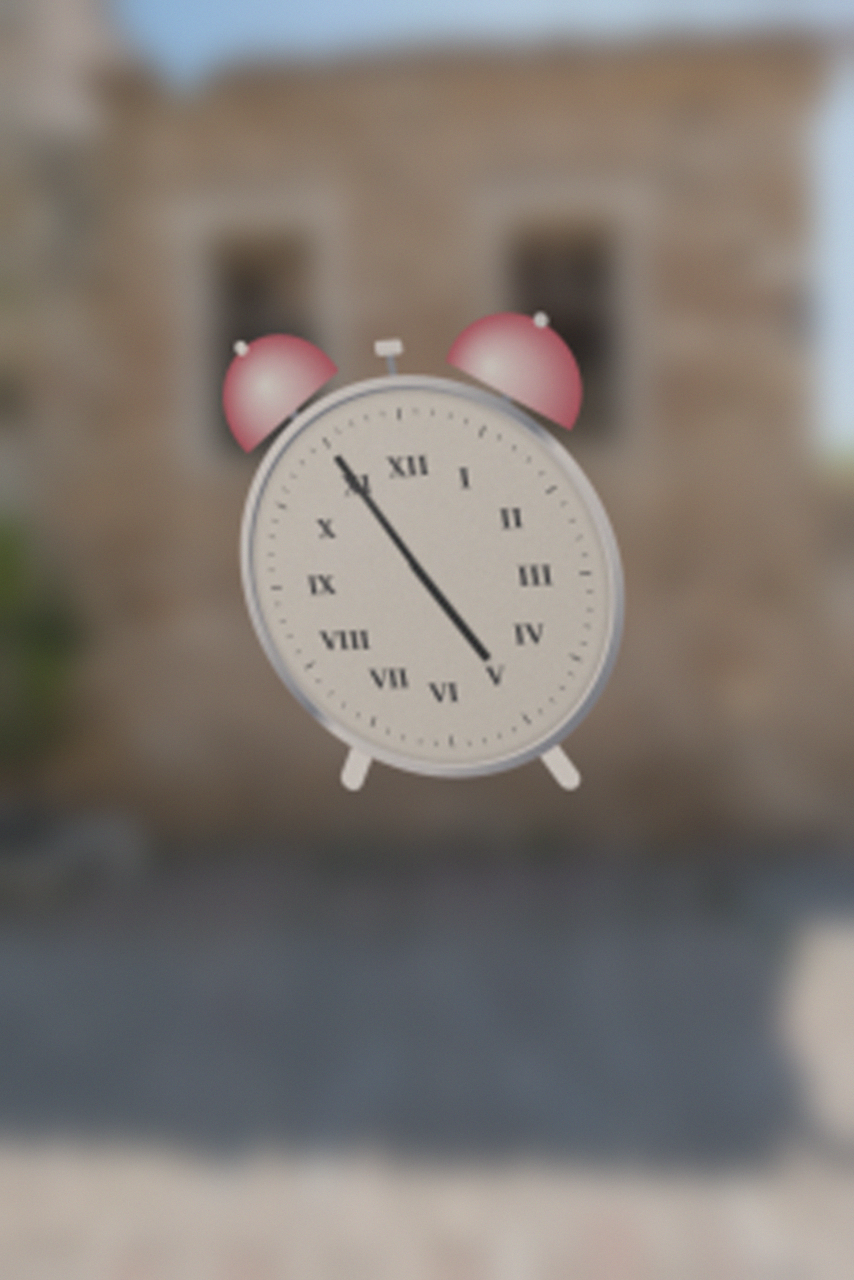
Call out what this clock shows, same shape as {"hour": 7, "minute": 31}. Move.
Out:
{"hour": 4, "minute": 55}
